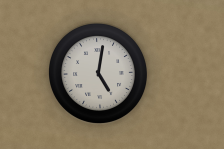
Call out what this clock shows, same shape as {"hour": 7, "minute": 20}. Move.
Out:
{"hour": 5, "minute": 2}
